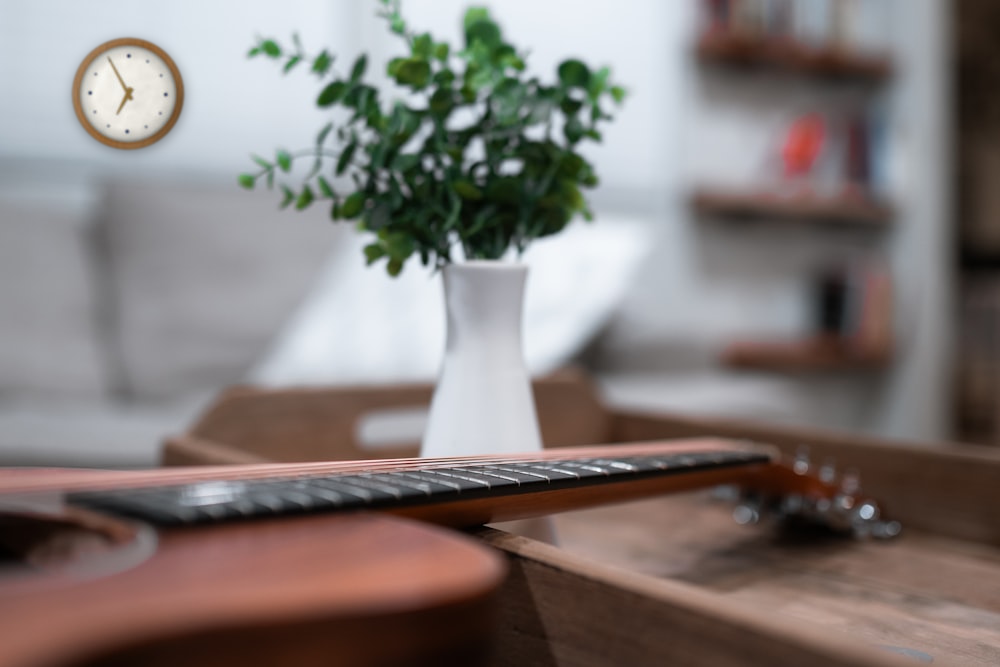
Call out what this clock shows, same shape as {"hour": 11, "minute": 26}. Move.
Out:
{"hour": 6, "minute": 55}
